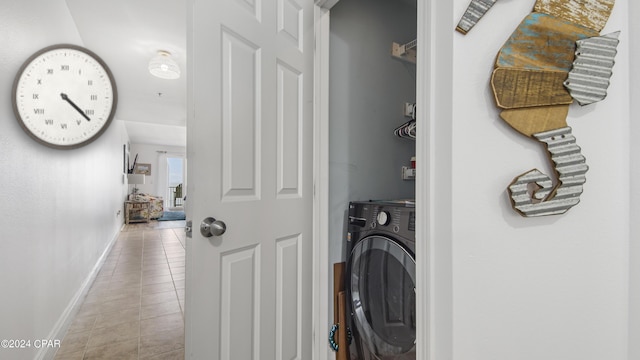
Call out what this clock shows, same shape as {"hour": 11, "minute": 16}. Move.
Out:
{"hour": 4, "minute": 22}
